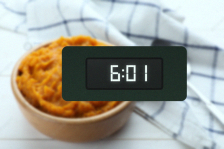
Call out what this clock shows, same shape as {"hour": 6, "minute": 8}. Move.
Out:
{"hour": 6, "minute": 1}
